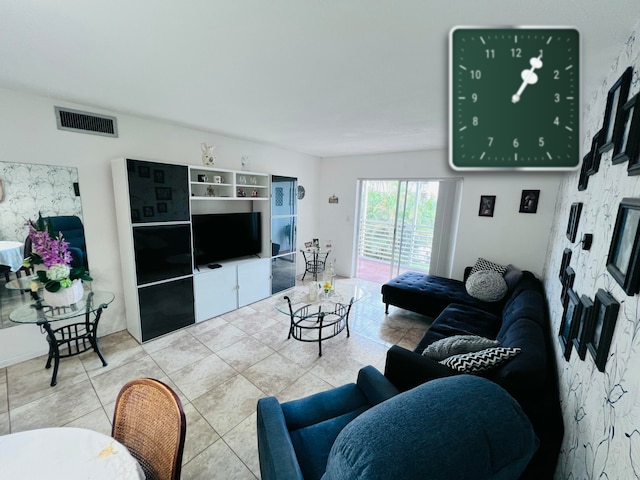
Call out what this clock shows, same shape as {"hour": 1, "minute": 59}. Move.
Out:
{"hour": 1, "minute": 5}
